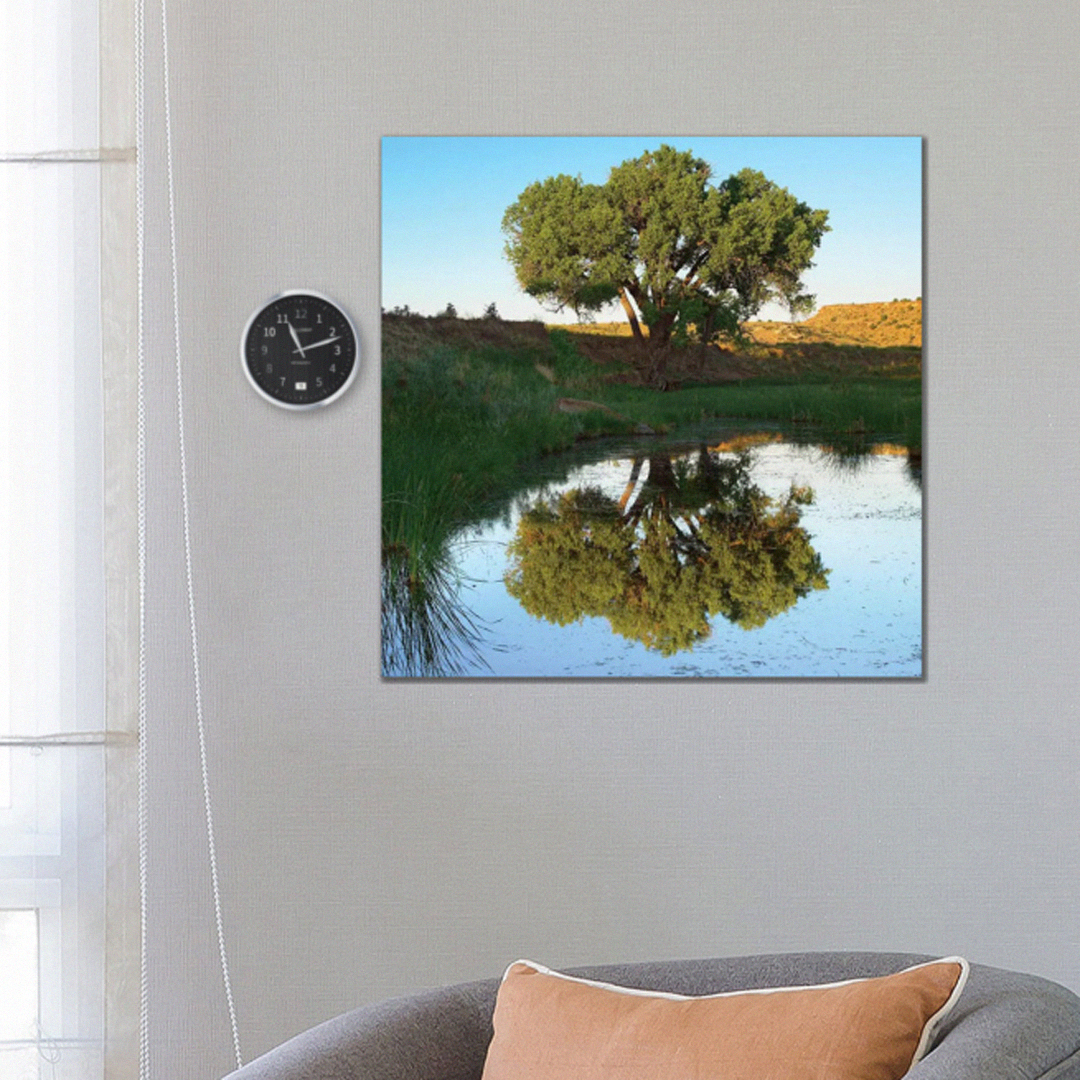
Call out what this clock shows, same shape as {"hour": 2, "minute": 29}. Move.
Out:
{"hour": 11, "minute": 12}
